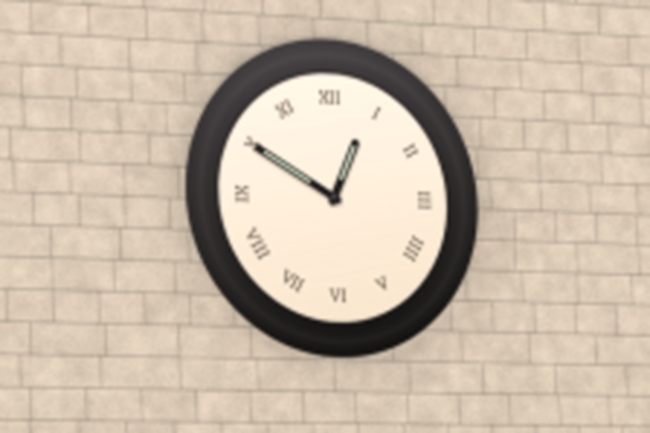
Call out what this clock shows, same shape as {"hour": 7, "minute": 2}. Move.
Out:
{"hour": 12, "minute": 50}
